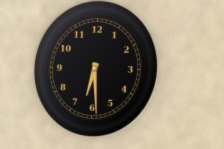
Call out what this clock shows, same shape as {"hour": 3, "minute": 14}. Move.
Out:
{"hour": 6, "minute": 29}
